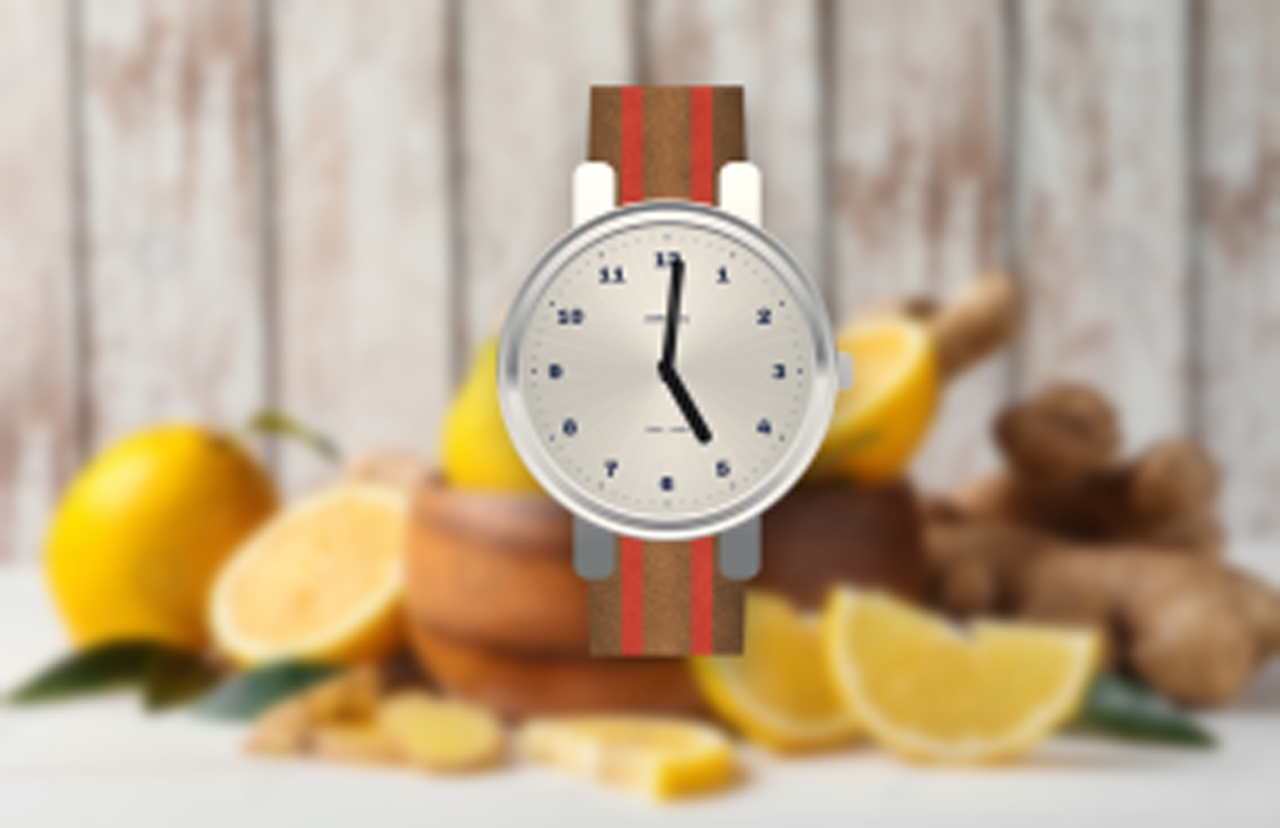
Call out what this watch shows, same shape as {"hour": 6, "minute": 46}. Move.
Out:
{"hour": 5, "minute": 1}
